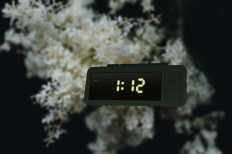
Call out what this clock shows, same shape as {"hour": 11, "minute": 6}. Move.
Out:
{"hour": 1, "minute": 12}
